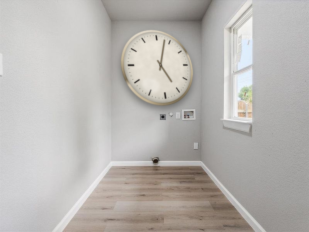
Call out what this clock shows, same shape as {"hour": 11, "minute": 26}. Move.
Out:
{"hour": 5, "minute": 3}
